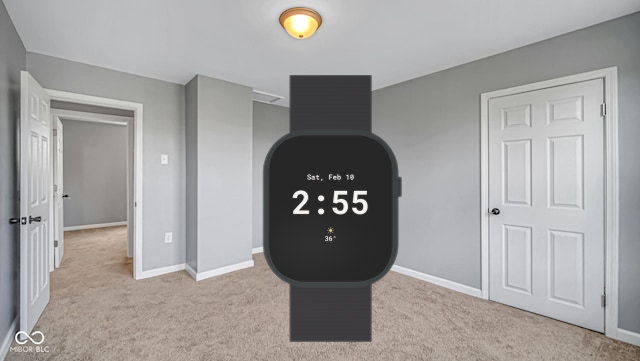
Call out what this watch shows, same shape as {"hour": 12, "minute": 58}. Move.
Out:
{"hour": 2, "minute": 55}
